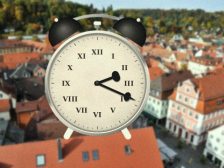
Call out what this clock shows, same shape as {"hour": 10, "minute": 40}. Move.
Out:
{"hour": 2, "minute": 19}
